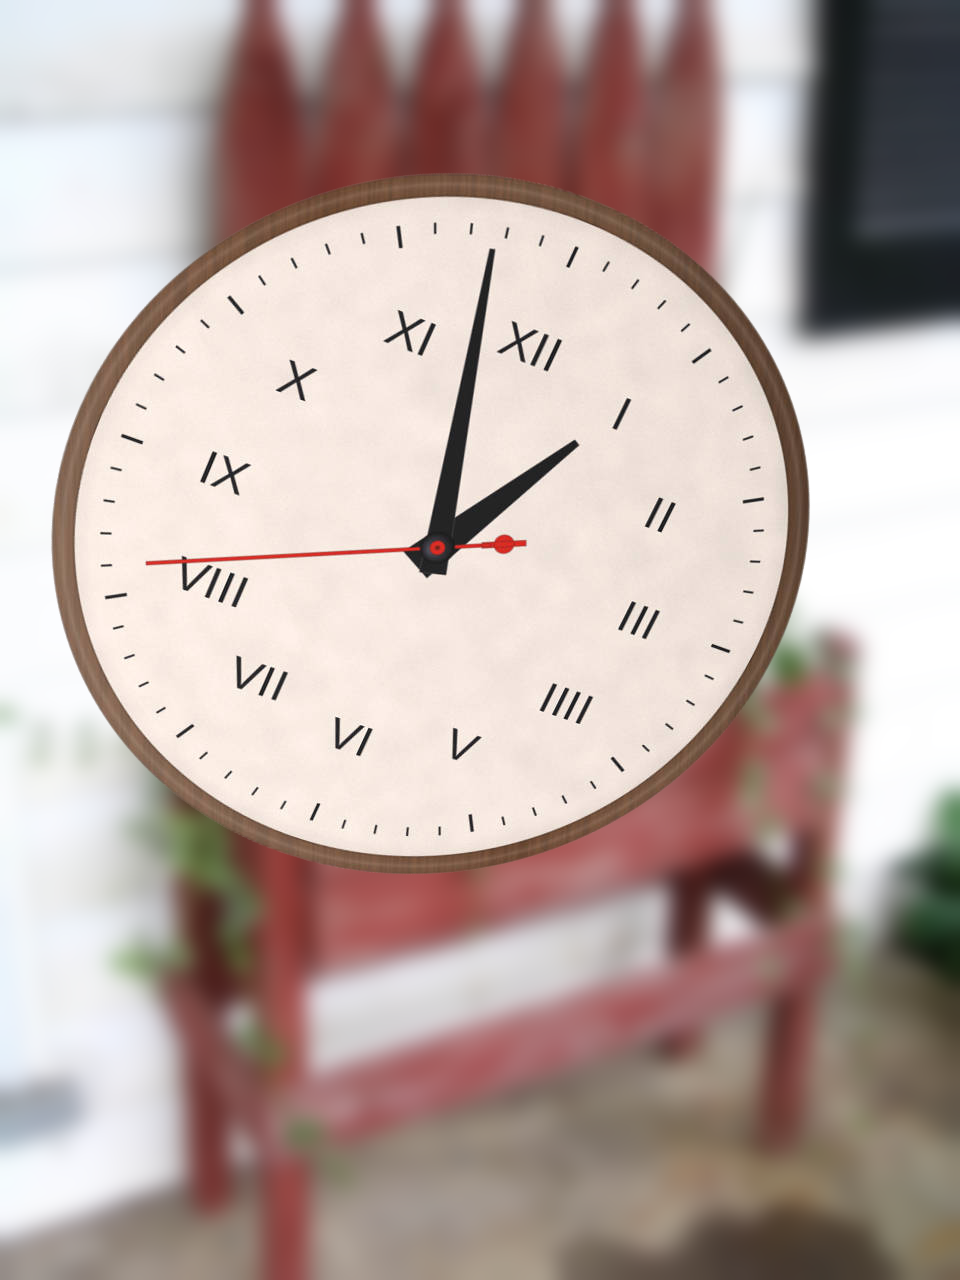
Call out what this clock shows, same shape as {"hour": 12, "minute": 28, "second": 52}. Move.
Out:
{"hour": 12, "minute": 57, "second": 41}
